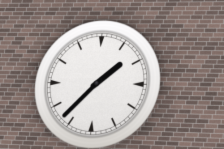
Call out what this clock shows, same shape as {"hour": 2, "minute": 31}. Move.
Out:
{"hour": 1, "minute": 37}
